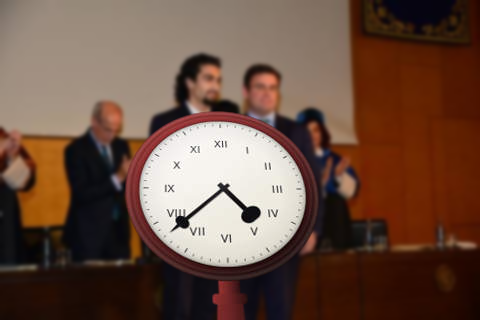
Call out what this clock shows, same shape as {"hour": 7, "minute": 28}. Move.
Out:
{"hour": 4, "minute": 38}
